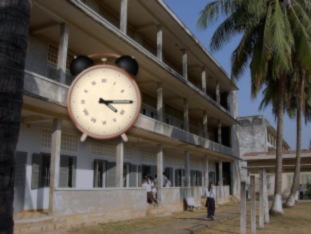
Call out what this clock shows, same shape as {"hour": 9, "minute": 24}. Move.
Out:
{"hour": 4, "minute": 15}
